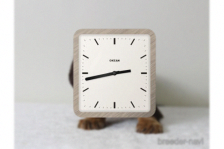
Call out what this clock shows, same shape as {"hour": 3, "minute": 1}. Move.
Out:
{"hour": 2, "minute": 43}
